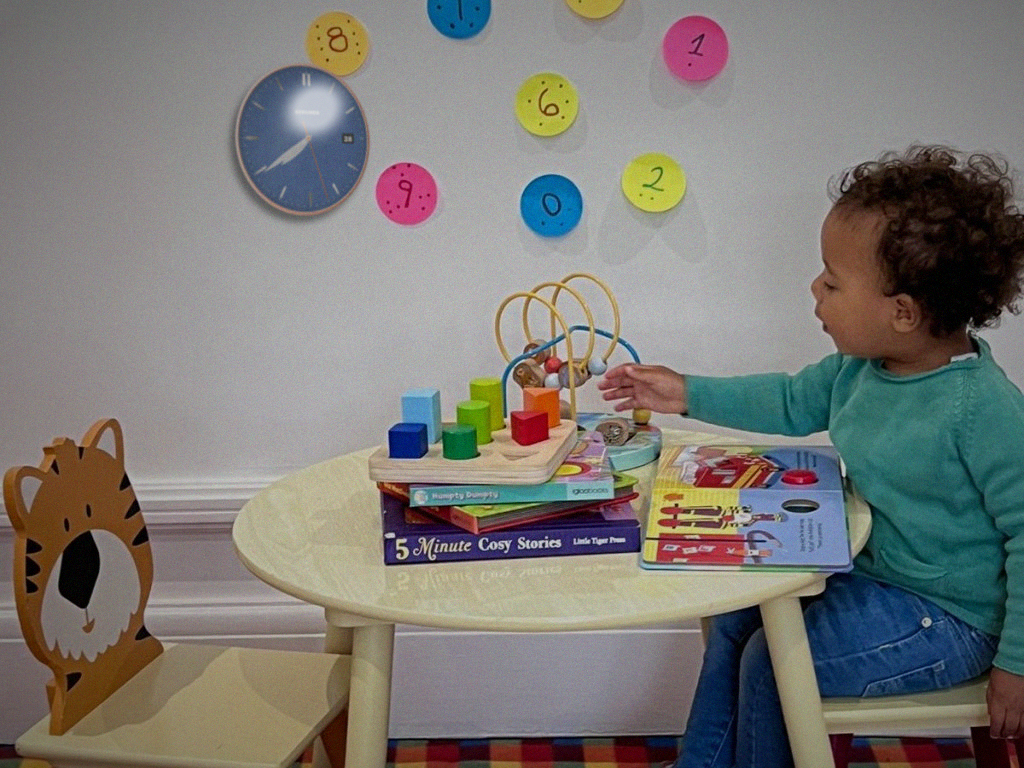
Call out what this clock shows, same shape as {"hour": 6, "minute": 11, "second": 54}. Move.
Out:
{"hour": 7, "minute": 39, "second": 27}
